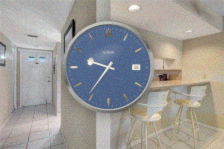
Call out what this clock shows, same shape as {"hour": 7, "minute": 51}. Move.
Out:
{"hour": 9, "minute": 36}
